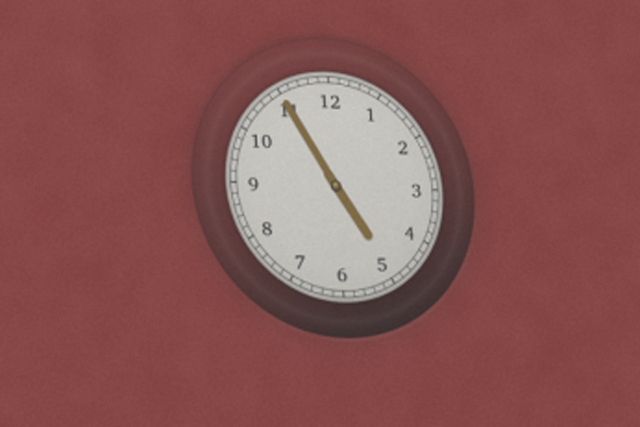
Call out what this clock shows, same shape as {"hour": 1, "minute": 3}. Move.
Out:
{"hour": 4, "minute": 55}
